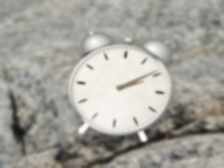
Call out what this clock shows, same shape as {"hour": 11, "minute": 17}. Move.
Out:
{"hour": 2, "minute": 9}
